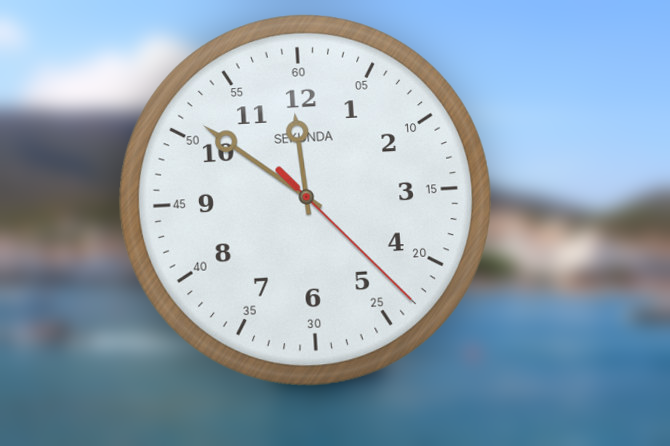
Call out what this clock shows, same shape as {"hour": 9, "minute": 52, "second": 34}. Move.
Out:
{"hour": 11, "minute": 51, "second": 23}
